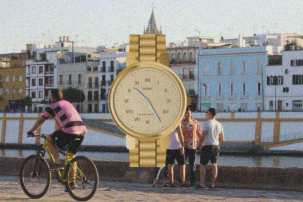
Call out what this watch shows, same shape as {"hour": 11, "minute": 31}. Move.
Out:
{"hour": 10, "minute": 25}
